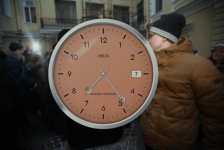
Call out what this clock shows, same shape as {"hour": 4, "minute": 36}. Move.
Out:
{"hour": 7, "minute": 24}
